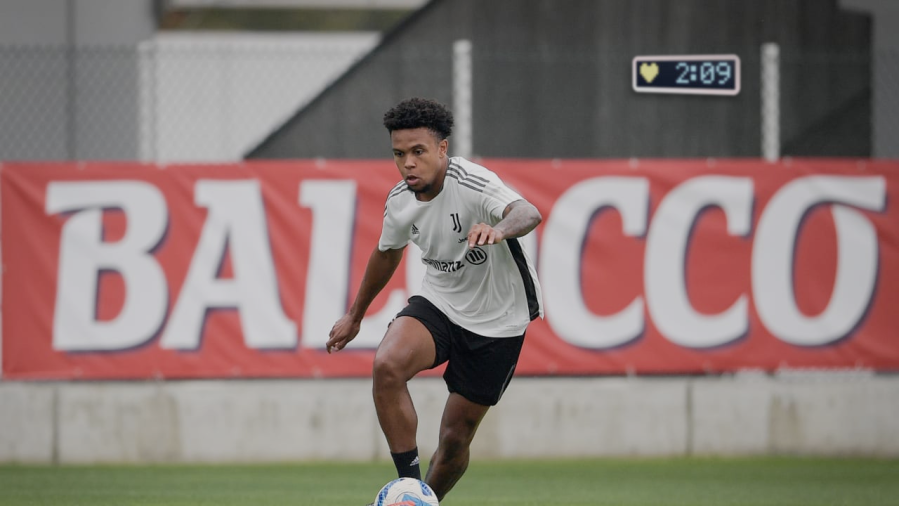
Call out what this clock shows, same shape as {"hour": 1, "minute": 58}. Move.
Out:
{"hour": 2, "minute": 9}
